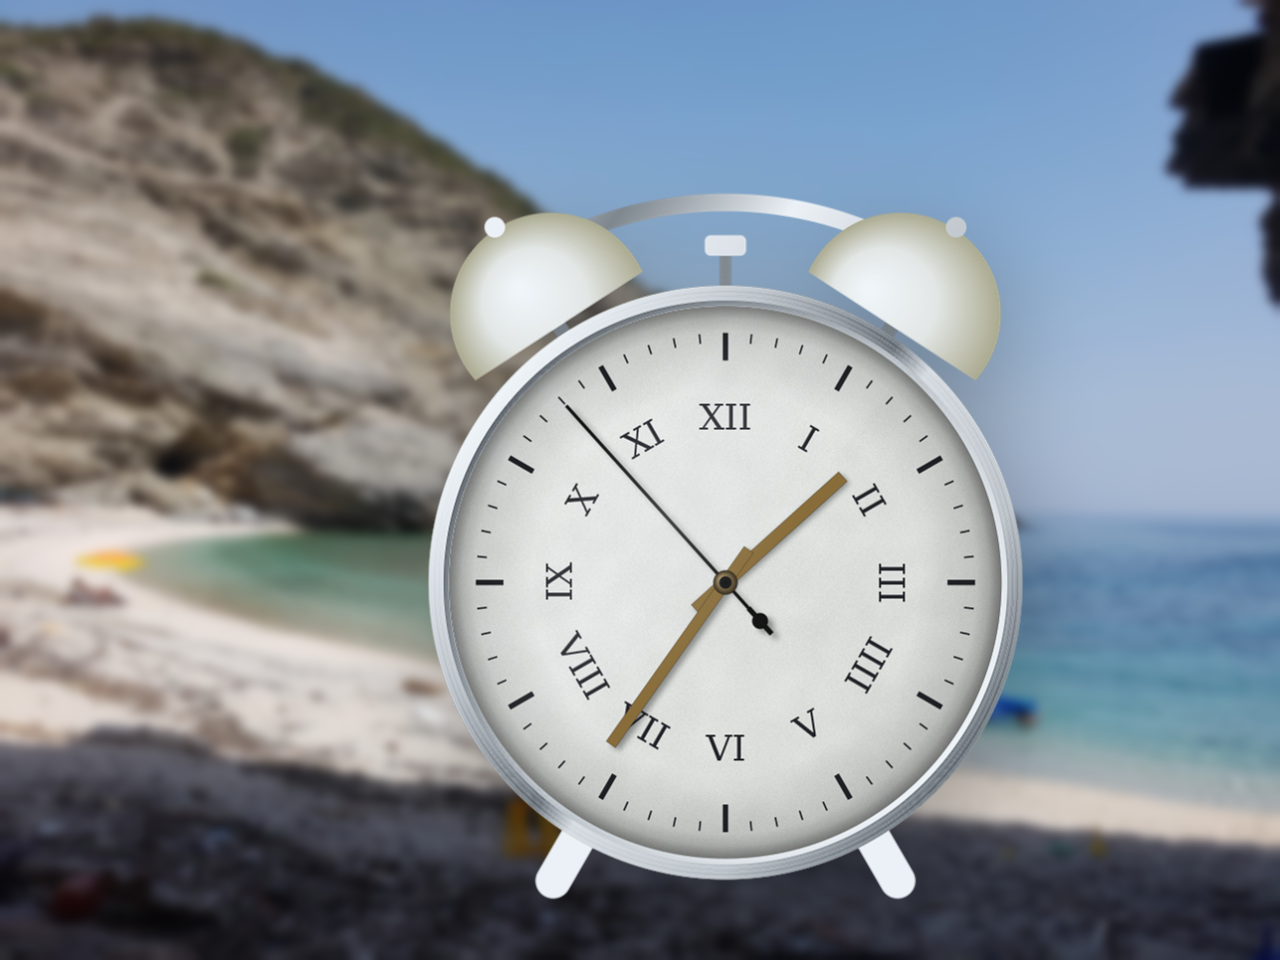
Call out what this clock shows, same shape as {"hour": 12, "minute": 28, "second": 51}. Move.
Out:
{"hour": 1, "minute": 35, "second": 53}
